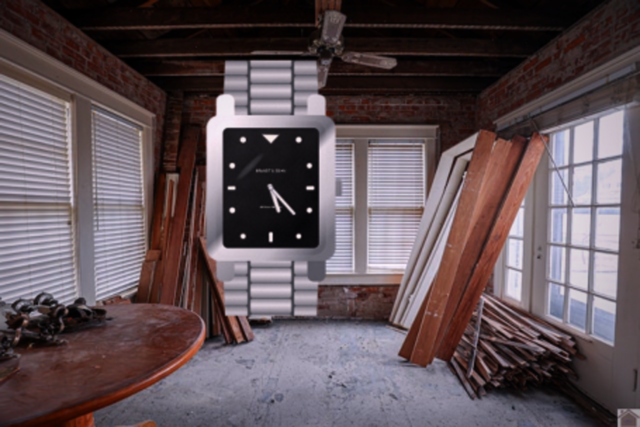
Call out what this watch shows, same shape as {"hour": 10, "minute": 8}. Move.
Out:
{"hour": 5, "minute": 23}
